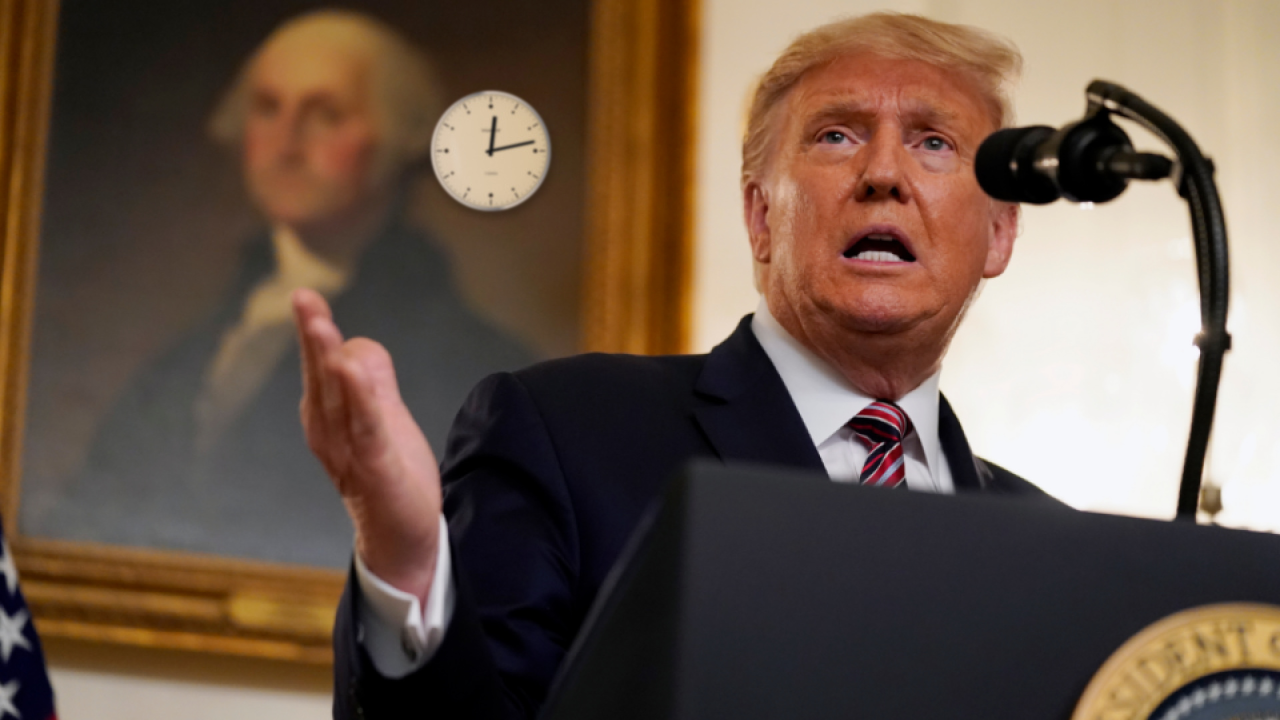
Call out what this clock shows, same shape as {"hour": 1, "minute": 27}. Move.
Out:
{"hour": 12, "minute": 13}
